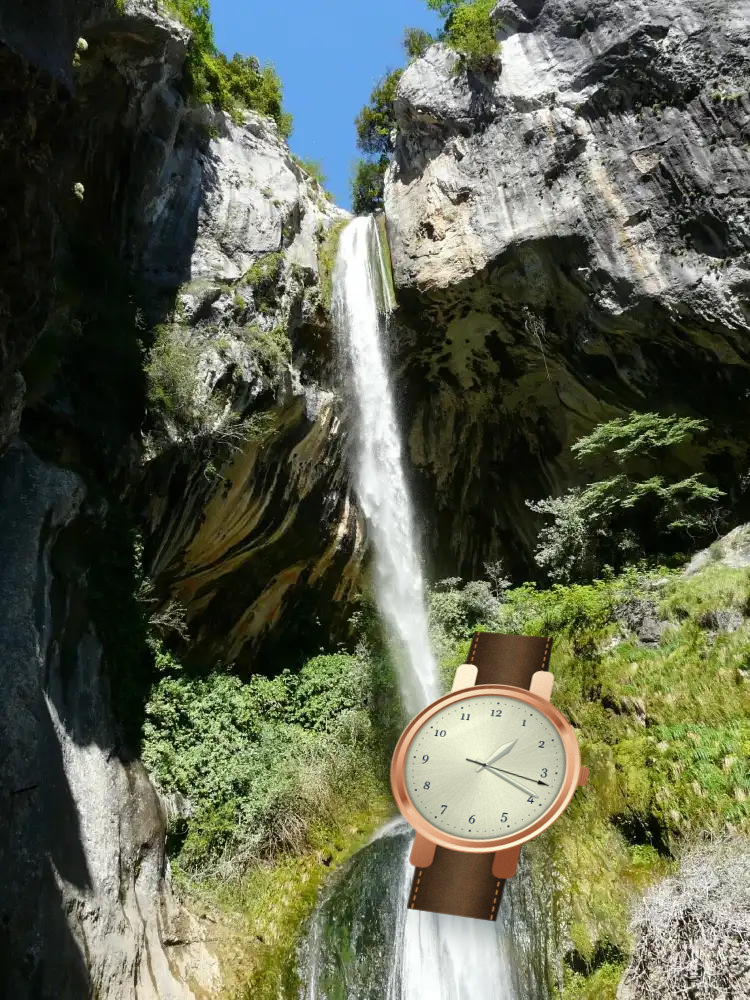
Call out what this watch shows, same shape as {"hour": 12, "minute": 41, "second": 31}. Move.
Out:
{"hour": 1, "minute": 19, "second": 17}
